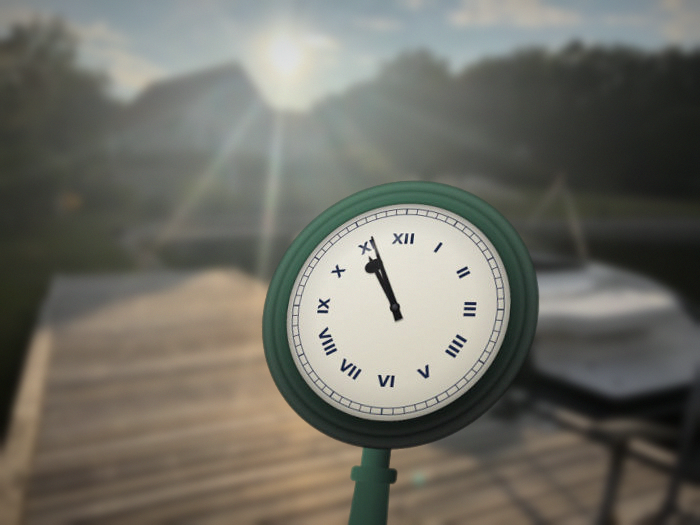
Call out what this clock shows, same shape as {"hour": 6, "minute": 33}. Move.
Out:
{"hour": 10, "minute": 56}
